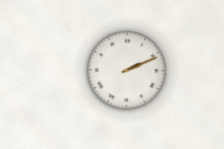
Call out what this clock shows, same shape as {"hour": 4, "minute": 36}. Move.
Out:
{"hour": 2, "minute": 11}
